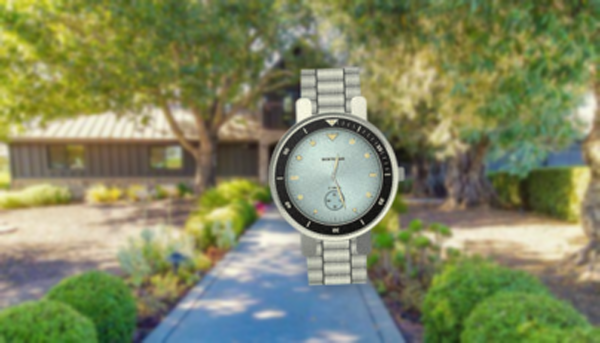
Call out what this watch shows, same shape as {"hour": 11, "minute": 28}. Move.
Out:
{"hour": 12, "minute": 27}
